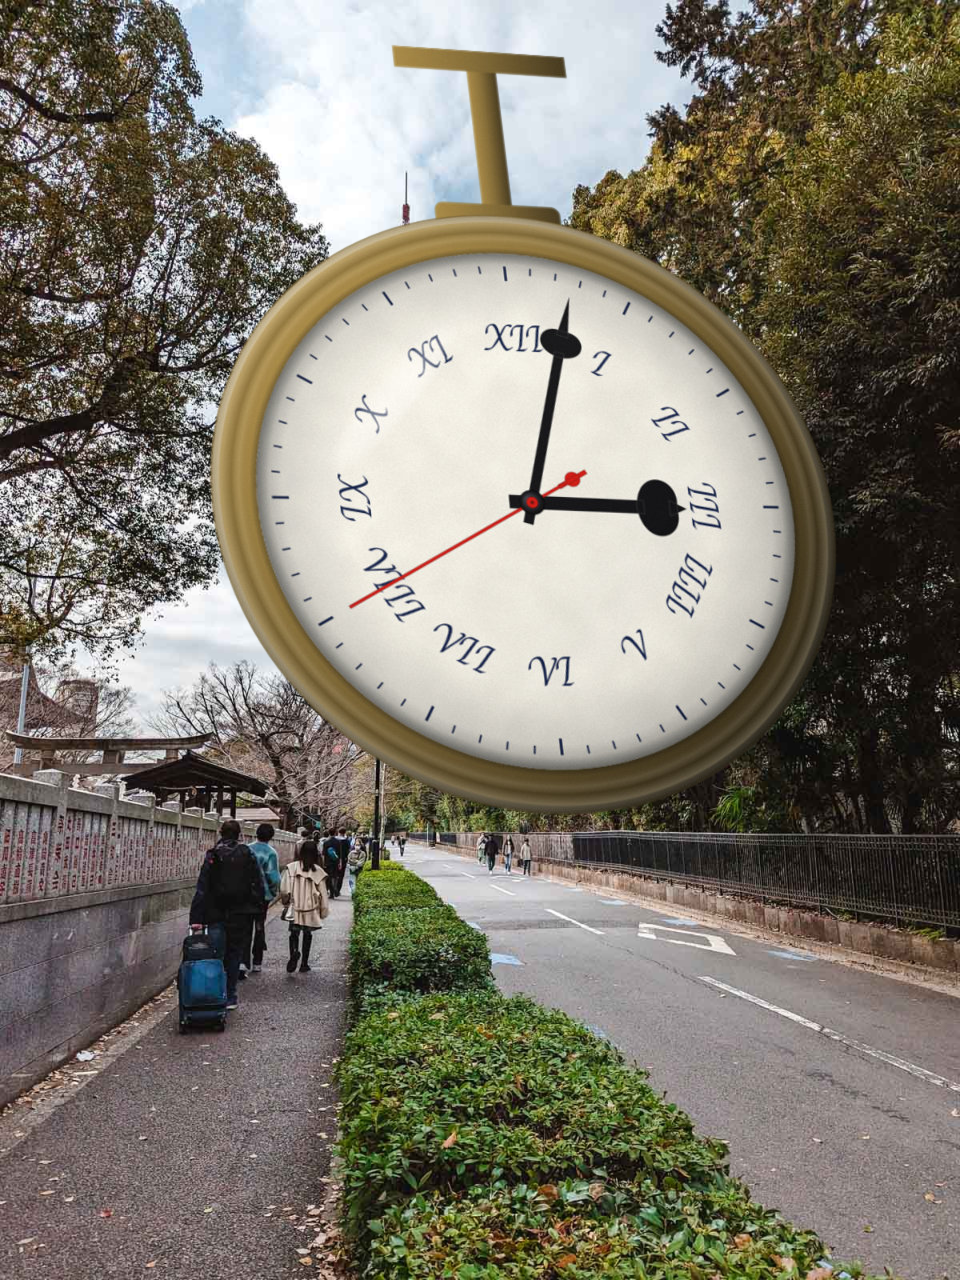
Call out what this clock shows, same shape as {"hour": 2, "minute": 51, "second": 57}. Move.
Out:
{"hour": 3, "minute": 2, "second": 40}
